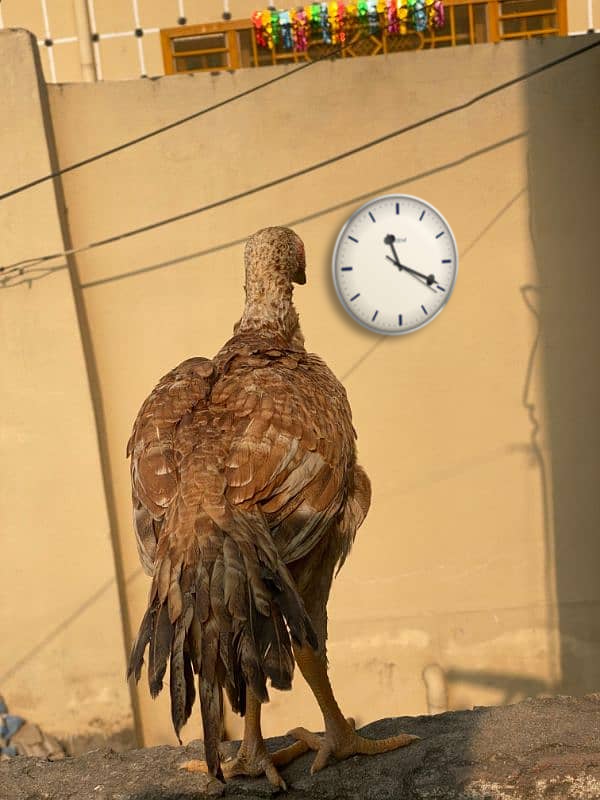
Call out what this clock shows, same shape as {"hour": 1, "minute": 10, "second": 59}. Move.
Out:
{"hour": 11, "minute": 19, "second": 21}
